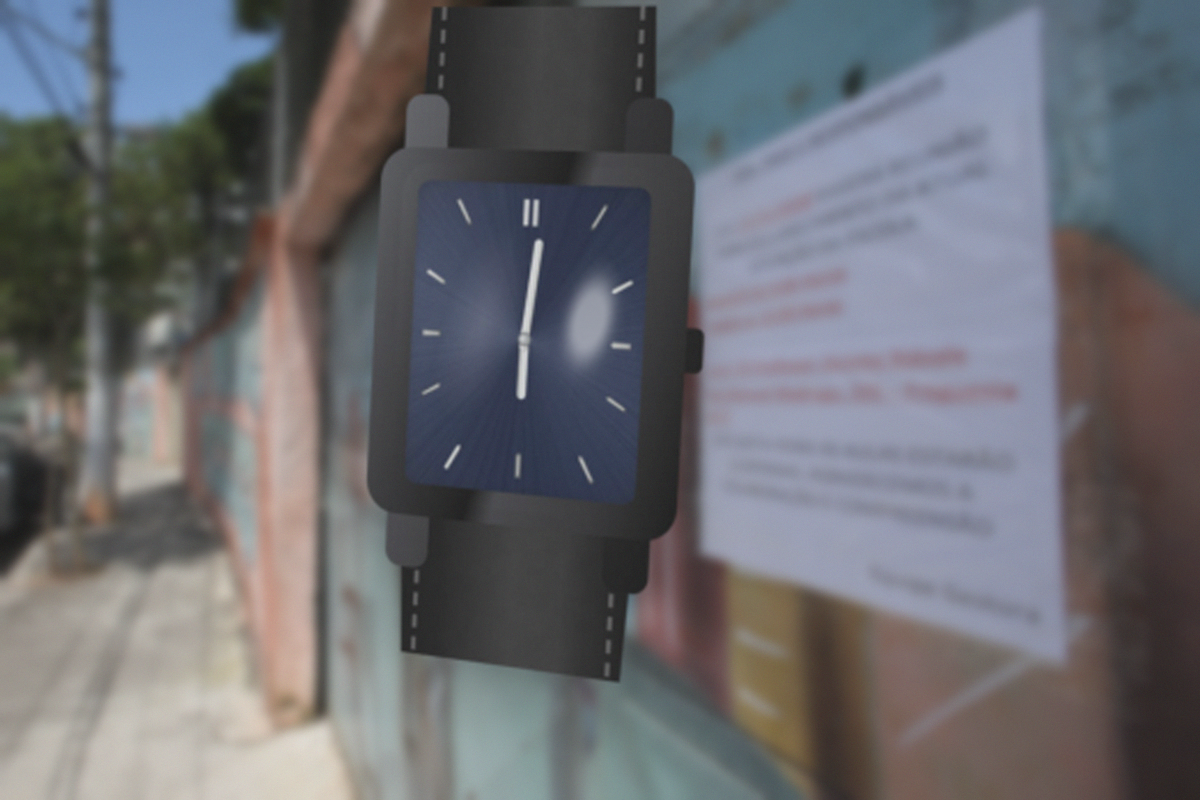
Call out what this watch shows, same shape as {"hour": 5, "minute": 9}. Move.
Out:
{"hour": 6, "minute": 1}
